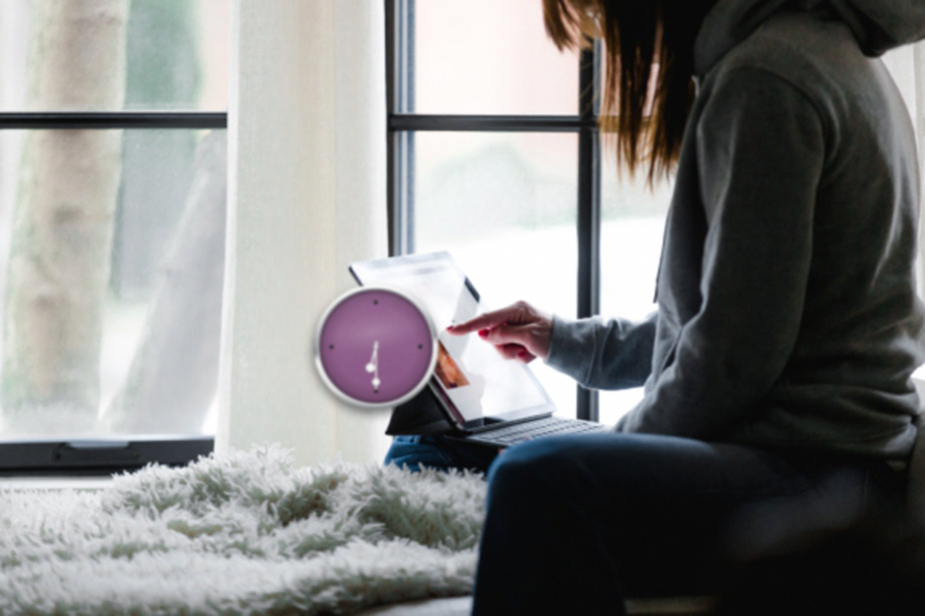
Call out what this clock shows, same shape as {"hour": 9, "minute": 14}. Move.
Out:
{"hour": 6, "minute": 30}
